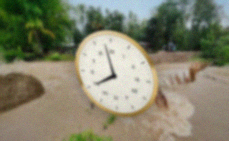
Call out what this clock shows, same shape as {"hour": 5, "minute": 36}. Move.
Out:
{"hour": 7, "minute": 58}
